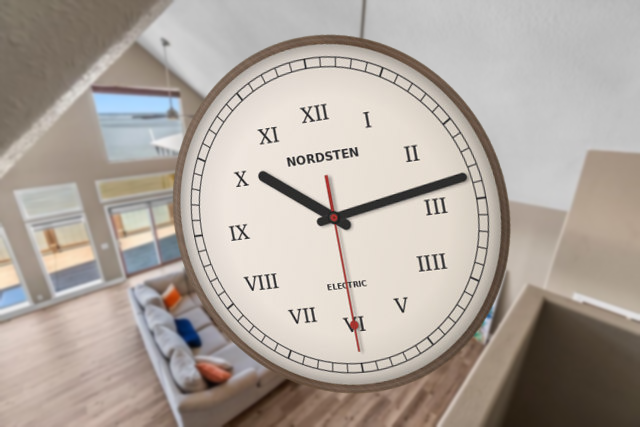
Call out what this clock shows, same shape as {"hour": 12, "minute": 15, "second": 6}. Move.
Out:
{"hour": 10, "minute": 13, "second": 30}
